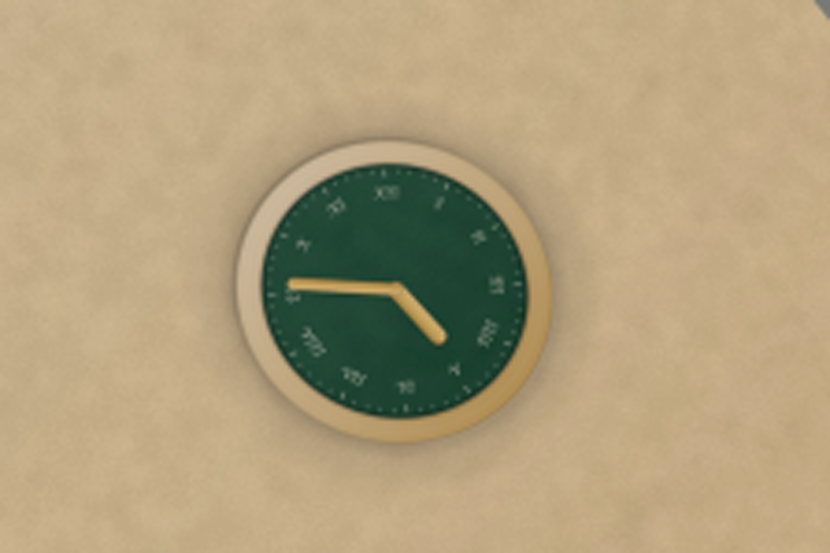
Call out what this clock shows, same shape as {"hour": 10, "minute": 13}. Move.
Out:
{"hour": 4, "minute": 46}
